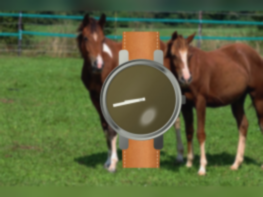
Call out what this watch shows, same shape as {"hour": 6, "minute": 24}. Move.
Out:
{"hour": 8, "minute": 43}
